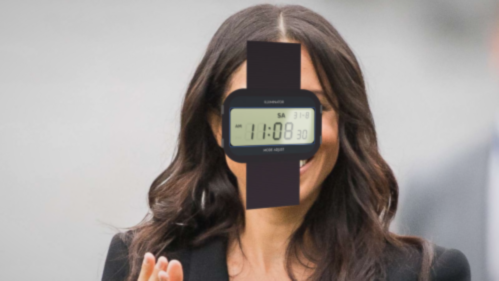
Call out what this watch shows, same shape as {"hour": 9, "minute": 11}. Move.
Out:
{"hour": 11, "minute": 8}
